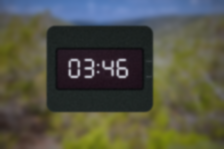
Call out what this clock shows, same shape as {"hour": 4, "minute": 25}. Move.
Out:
{"hour": 3, "minute": 46}
